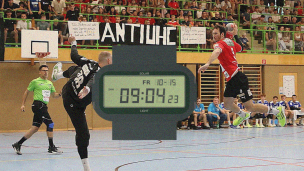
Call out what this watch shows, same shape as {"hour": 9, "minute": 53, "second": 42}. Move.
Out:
{"hour": 9, "minute": 4, "second": 23}
